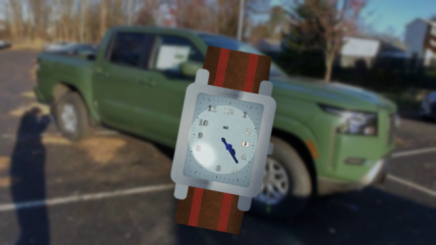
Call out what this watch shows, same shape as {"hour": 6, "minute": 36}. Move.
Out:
{"hour": 4, "minute": 23}
